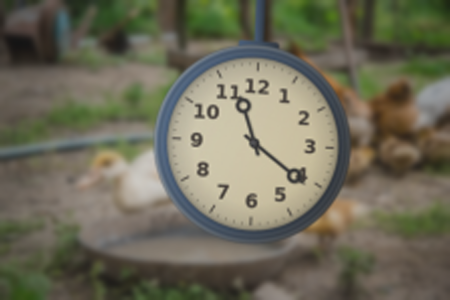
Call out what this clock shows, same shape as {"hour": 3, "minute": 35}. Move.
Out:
{"hour": 11, "minute": 21}
